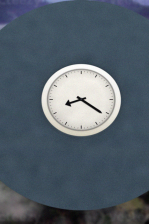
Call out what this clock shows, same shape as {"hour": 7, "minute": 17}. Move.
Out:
{"hour": 8, "minute": 21}
